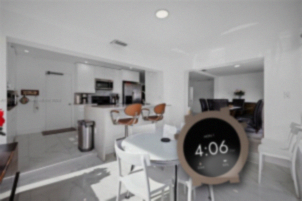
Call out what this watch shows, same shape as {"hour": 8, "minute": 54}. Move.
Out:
{"hour": 4, "minute": 6}
